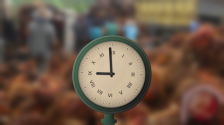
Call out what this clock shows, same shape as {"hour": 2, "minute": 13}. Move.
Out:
{"hour": 8, "minute": 59}
